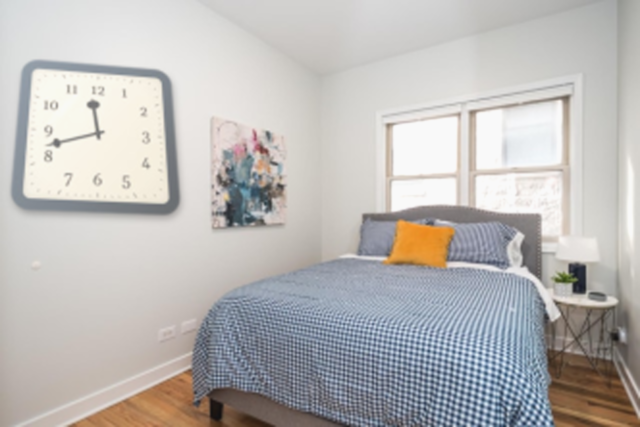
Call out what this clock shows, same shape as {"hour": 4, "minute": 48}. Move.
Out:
{"hour": 11, "minute": 42}
